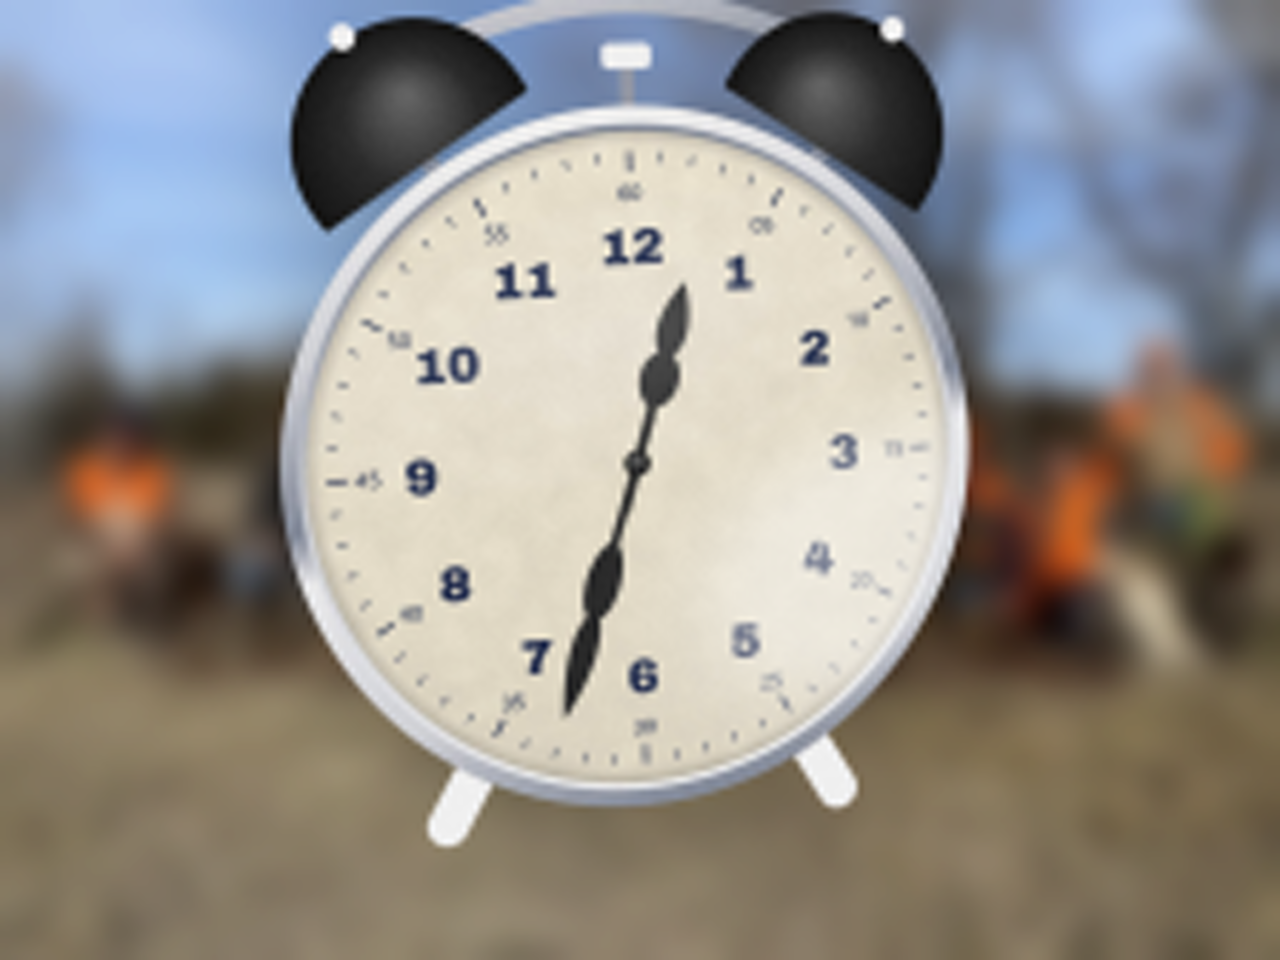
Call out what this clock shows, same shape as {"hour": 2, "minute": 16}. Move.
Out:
{"hour": 12, "minute": 33}
